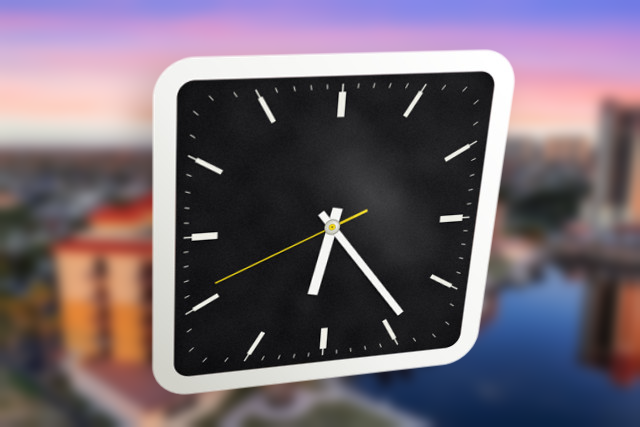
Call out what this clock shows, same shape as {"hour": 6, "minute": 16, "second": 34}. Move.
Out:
{"hour": 6, "minute": 23, "second": 41}
